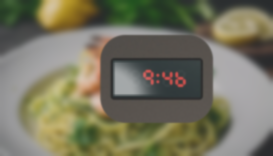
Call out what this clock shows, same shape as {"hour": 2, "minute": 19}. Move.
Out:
{"hour": 9, "minute": 46}
